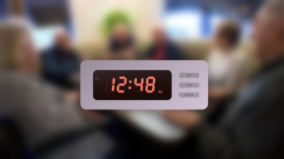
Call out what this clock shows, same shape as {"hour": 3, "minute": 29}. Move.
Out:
{"hour": 12, "minute": 48}
